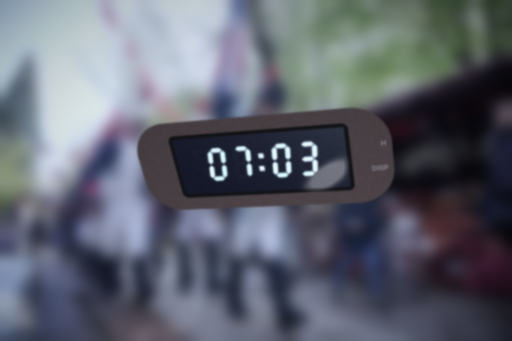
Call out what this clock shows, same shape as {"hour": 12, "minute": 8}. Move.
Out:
{"hour": 7, "minute": 3}
